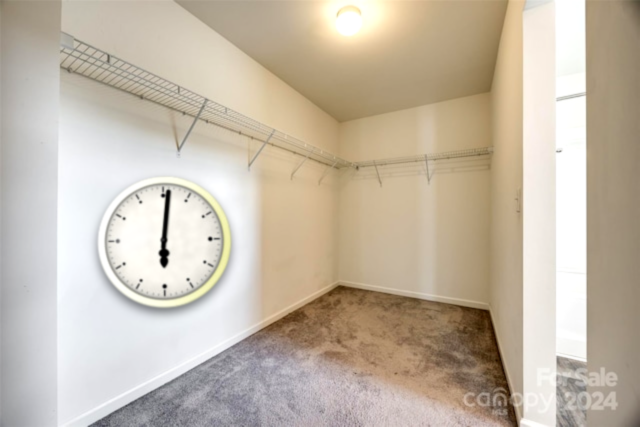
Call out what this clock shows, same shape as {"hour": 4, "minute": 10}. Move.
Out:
{"hour": 6, "minute": 1}
